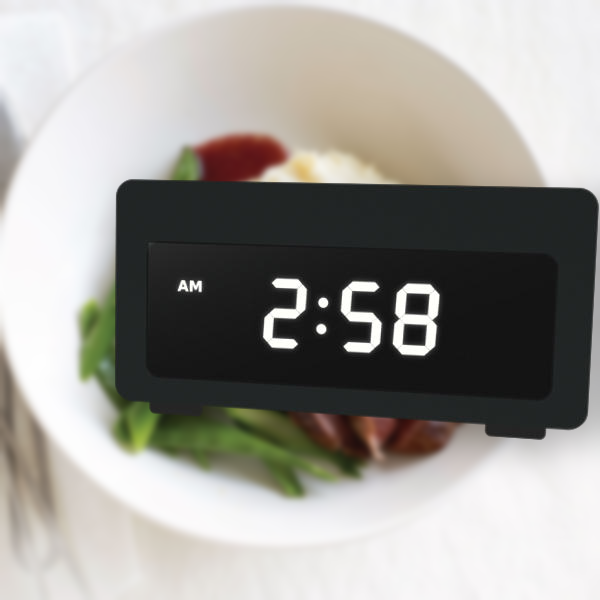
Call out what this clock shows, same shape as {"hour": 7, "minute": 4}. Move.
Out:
{"hour": 2, "minute": 58}
